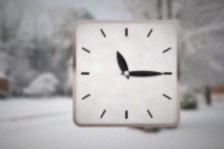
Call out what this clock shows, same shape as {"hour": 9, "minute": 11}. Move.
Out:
{"hour": 11, "minute": 15}
